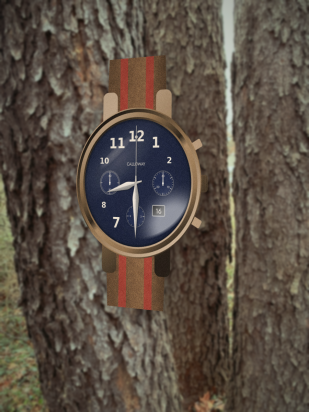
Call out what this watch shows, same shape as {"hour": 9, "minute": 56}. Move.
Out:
{"hour": 8, "minute": 30}
